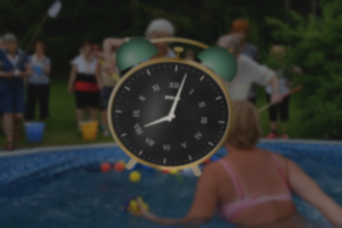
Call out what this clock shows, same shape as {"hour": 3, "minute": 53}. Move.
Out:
{"hour": 8, "minute": 2}
